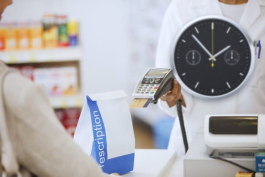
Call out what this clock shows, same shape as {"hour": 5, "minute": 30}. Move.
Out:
{"hour": 1, "minute": 53}
